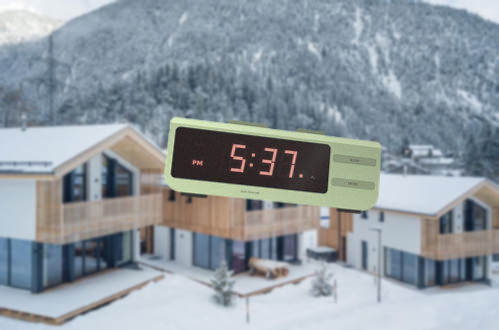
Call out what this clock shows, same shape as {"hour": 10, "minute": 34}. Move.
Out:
{"hour": 5, "minute": 37}
